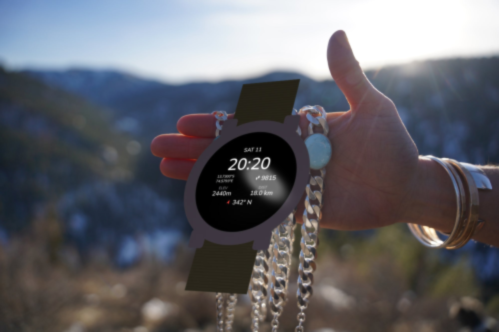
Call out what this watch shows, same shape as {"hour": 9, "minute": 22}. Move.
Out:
{"hour": 20, "minute": 20}
